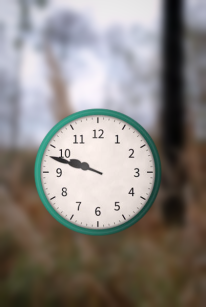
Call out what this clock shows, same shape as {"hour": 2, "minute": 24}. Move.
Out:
{"hour": 9, "minute": 48}
